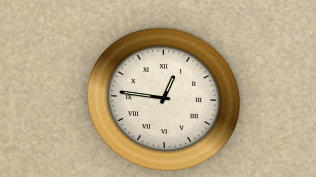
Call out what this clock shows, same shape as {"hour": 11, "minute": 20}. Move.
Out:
{"hour": 12, "minute": 46}
